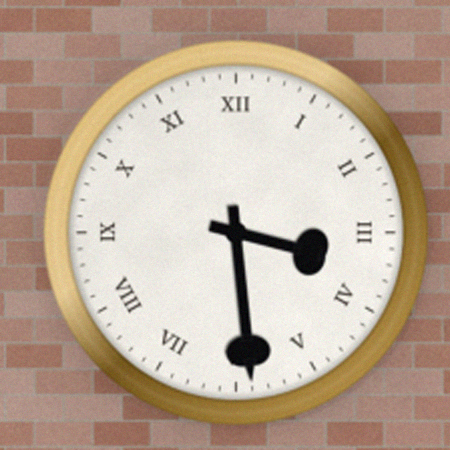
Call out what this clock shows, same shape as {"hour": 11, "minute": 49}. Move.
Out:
{"hour": 3, "minute": 29}
